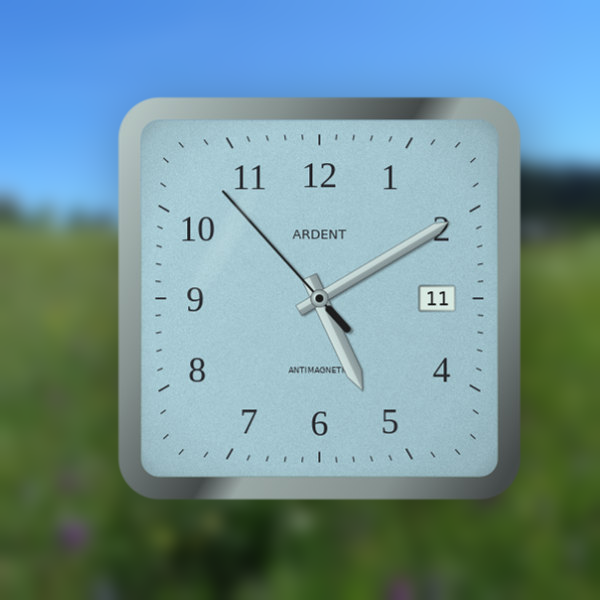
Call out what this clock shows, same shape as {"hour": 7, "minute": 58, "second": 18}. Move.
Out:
{"hour": 5, "minute": 9, "second": 53}
